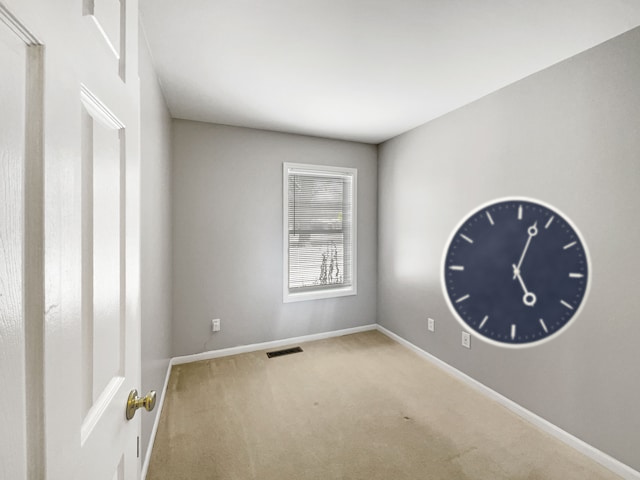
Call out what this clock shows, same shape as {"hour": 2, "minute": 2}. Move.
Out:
{"hour": 5, "minute": 3}
